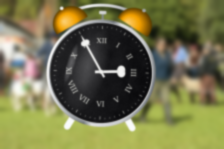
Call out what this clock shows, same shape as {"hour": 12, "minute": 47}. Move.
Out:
{"hour": 2, "minute": 55}
